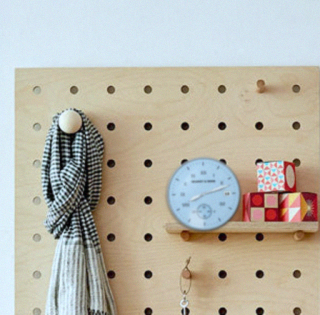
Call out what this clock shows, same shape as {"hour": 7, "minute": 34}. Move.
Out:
{"hour": 8, "minute": 12}
